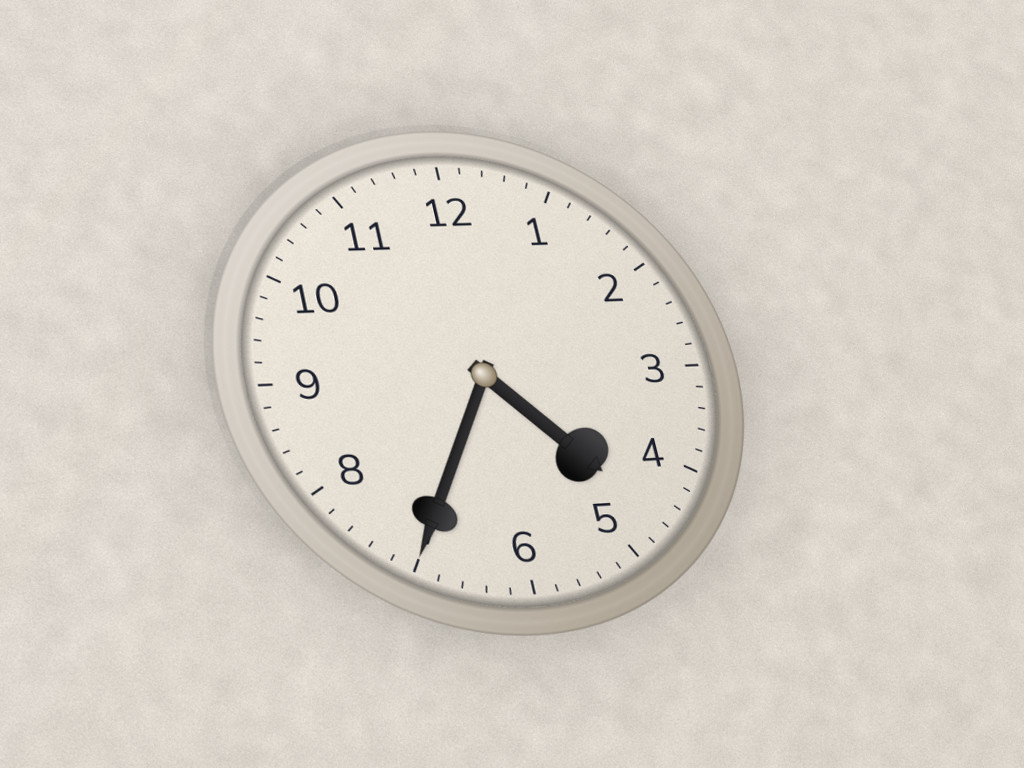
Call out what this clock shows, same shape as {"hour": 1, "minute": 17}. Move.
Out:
{"hour": 4, "minute": 35}
